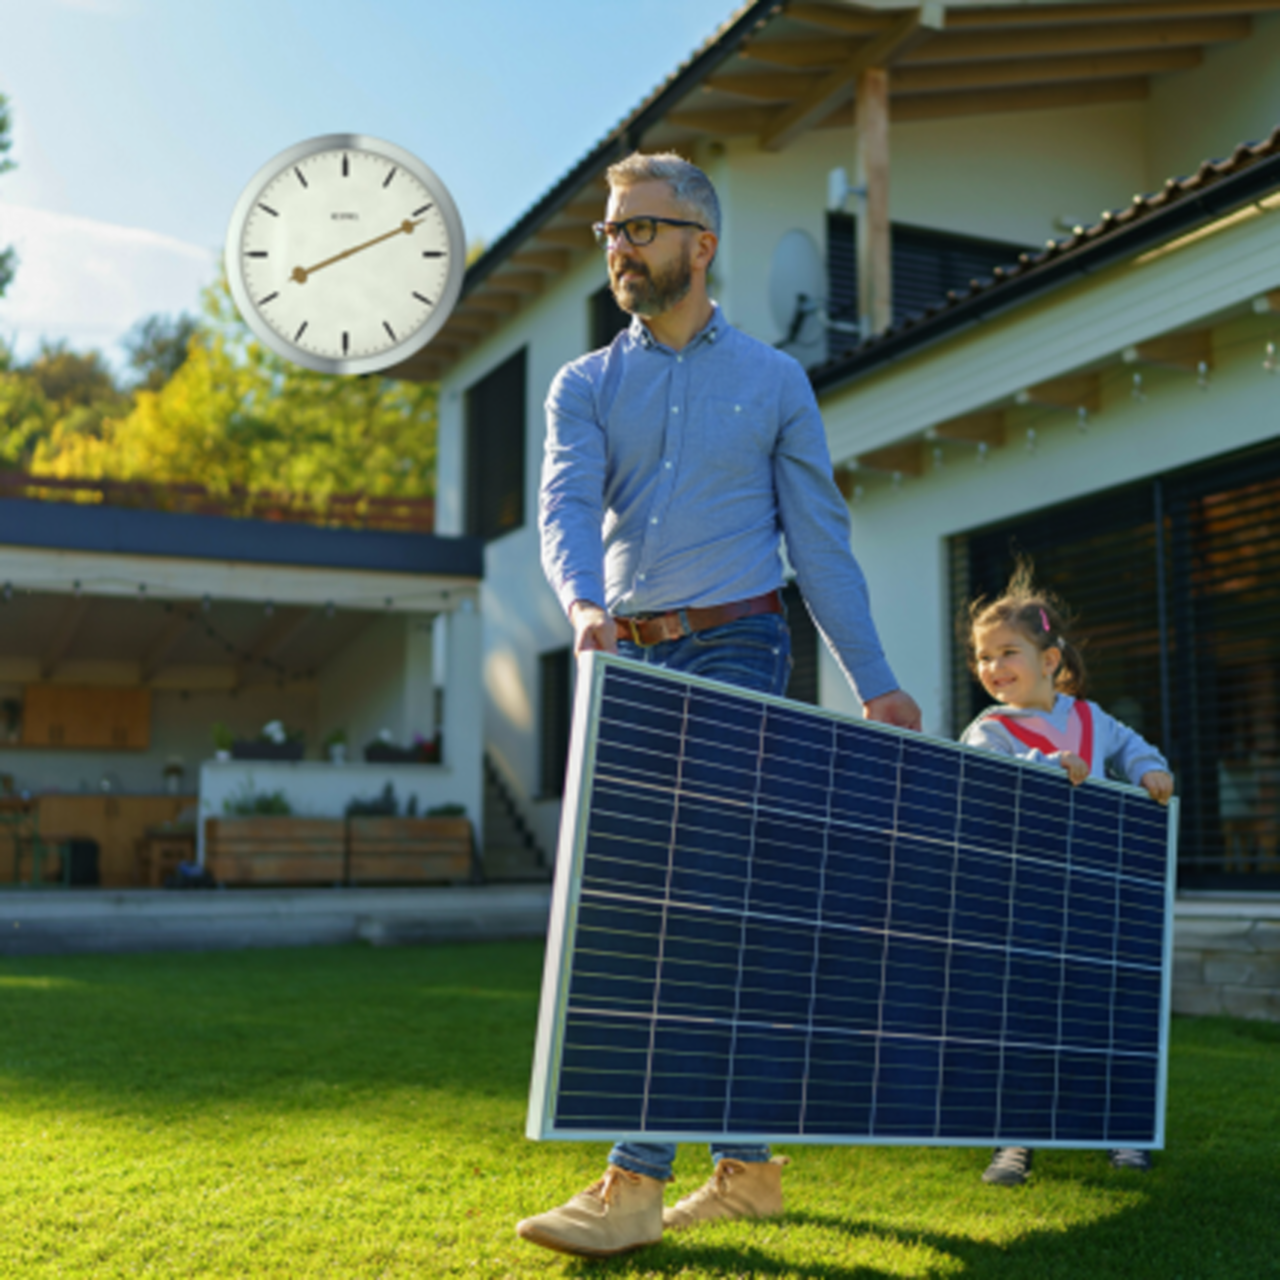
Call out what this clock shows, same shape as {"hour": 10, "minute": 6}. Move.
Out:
{"hour": 8, "minute": 11}
